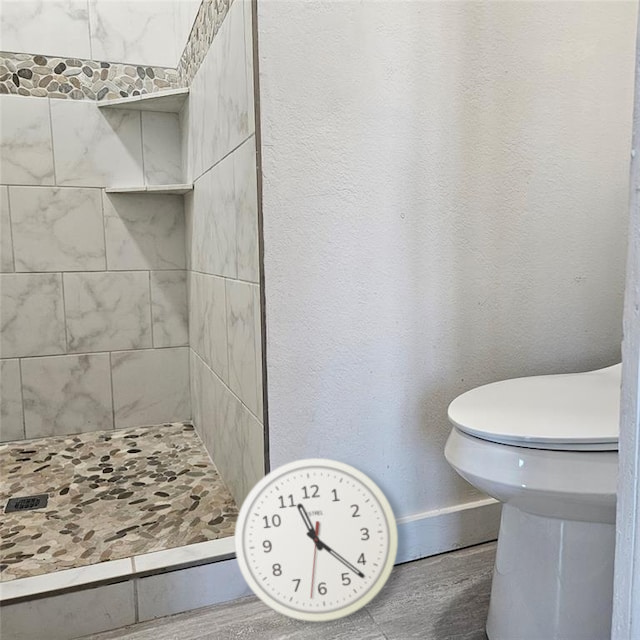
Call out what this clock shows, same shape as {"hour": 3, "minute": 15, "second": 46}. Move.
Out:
{"hour": 11, "minute": 22, "second": 32}
